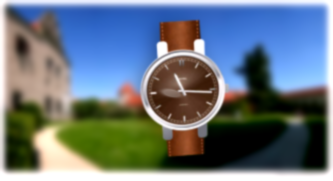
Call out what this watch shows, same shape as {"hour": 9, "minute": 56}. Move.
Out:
{"hour": 11, "minute": 16}
